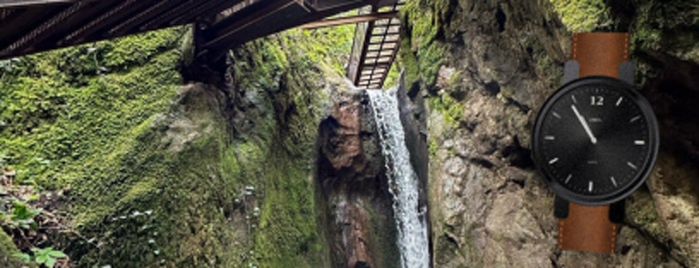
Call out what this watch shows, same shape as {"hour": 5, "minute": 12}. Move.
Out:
{"hour": 10, "minute": 54}
